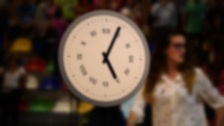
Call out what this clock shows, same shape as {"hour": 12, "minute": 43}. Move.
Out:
{"hour": 5, "minute": 4}
